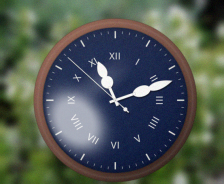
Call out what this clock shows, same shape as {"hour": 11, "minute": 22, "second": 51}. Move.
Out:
{"hour": 11, "minute": 11, "second": 52}
